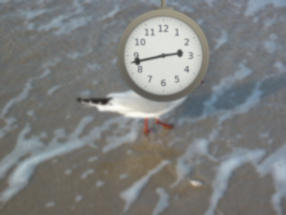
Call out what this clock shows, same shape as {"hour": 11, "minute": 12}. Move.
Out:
{"hour": 2, "minute": 43}
